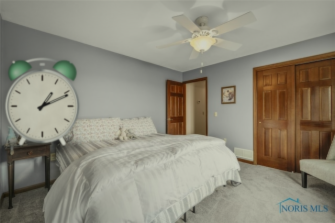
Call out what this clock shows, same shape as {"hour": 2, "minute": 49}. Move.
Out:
{"hour": 1, "minute": 11}
